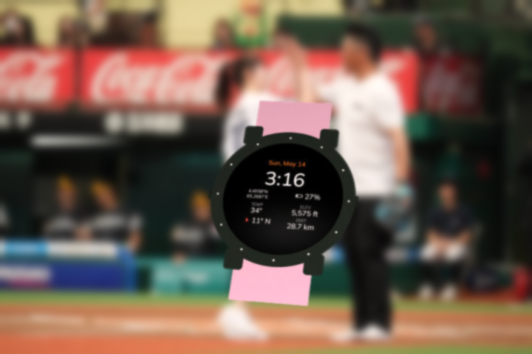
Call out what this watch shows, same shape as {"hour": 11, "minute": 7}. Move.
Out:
{"hour": 3, "minute": 16}
